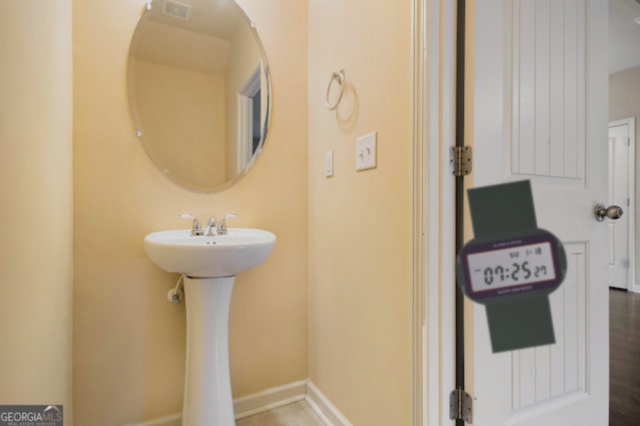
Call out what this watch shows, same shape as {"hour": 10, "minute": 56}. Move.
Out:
{"hour": 7, "minute": 25}
